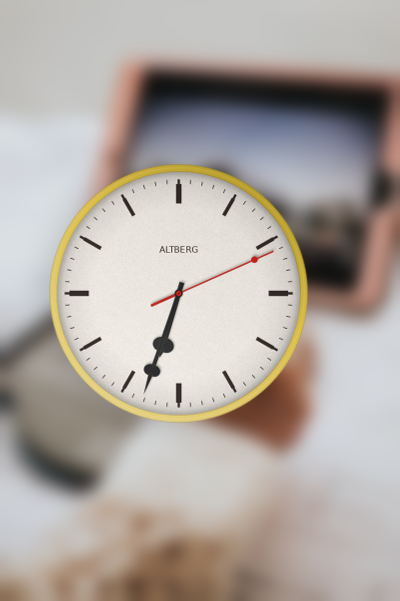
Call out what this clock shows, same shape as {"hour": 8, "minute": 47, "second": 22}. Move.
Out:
{"hour": 6, "minute": 33, "second": 11}
